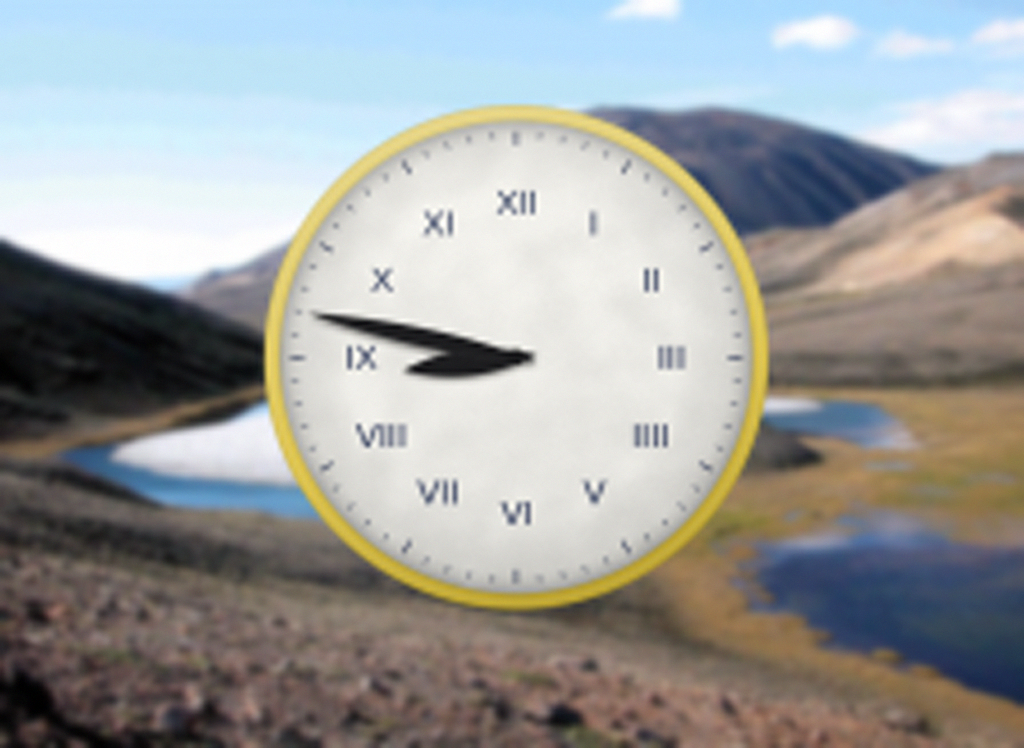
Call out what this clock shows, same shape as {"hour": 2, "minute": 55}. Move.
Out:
{"hour": 8, "minute": 47}
